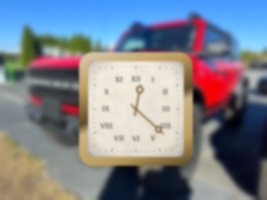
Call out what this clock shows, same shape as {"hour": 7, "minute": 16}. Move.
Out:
{"hour": 12, "minute": 22}
